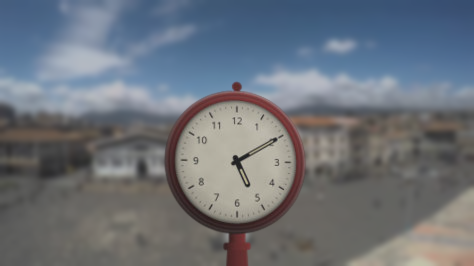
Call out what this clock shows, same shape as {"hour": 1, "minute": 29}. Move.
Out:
{"hour": 5, "minute": 10}
